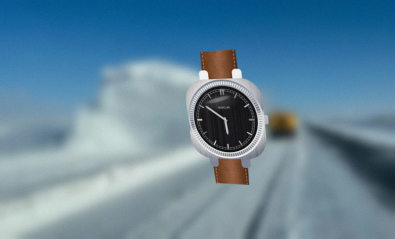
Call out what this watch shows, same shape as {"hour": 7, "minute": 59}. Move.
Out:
{"hour": 5, "minute": 51}
